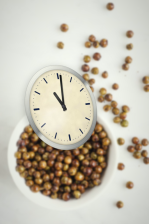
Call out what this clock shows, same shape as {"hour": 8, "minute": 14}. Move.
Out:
{"hour": 11, "minute": 1}
